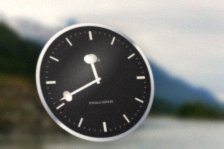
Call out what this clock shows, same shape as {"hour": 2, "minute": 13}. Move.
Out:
{"hour": 11, "minute": 41}
